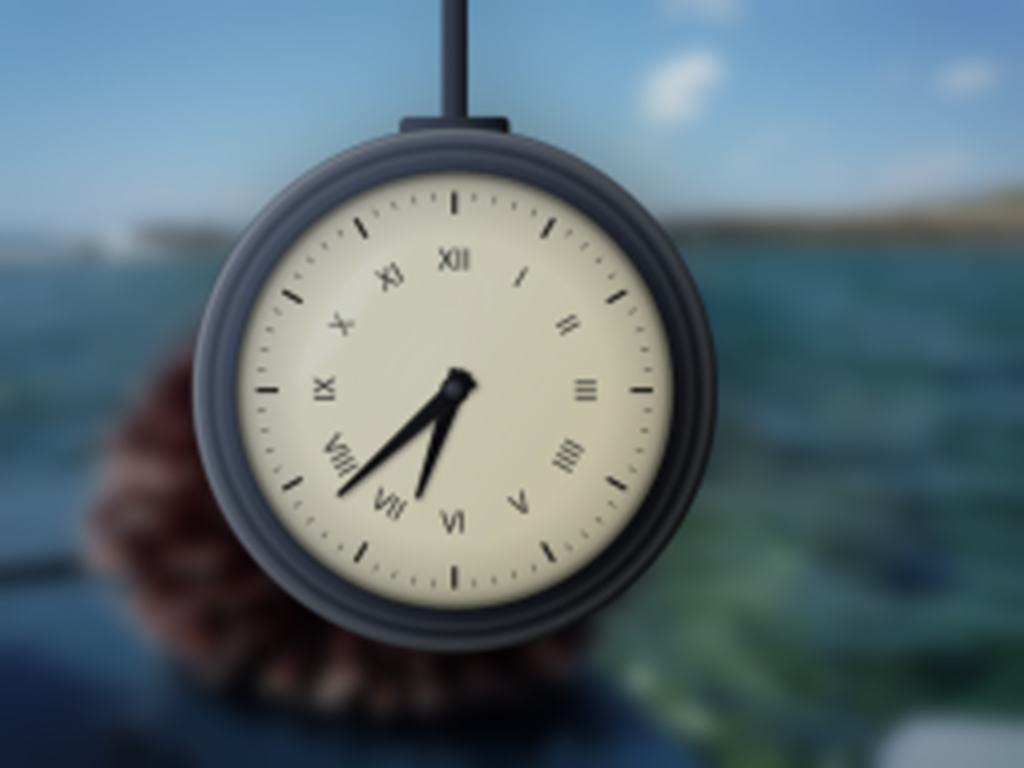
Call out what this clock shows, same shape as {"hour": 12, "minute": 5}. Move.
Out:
{"hour": 6, "minute": 38}
